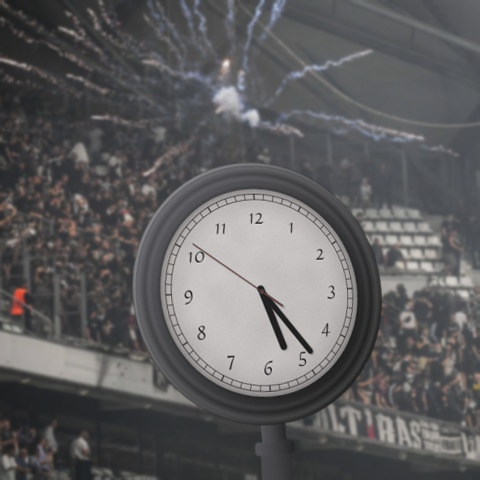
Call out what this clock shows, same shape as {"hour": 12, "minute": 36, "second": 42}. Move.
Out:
{"hour": 5, "minute": 23, "second": 51}
